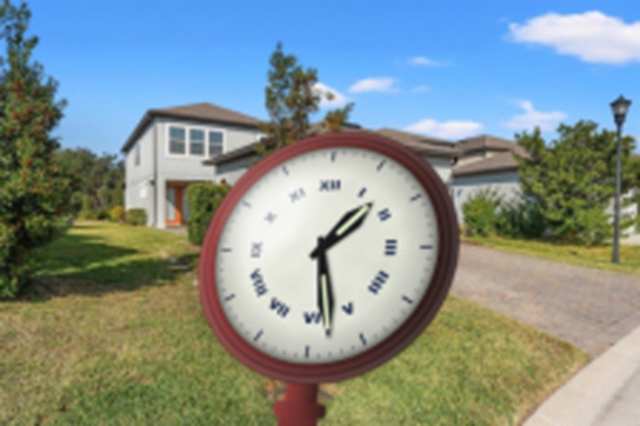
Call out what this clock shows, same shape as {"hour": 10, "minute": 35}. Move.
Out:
{"hour": 1, "minute": 28}
